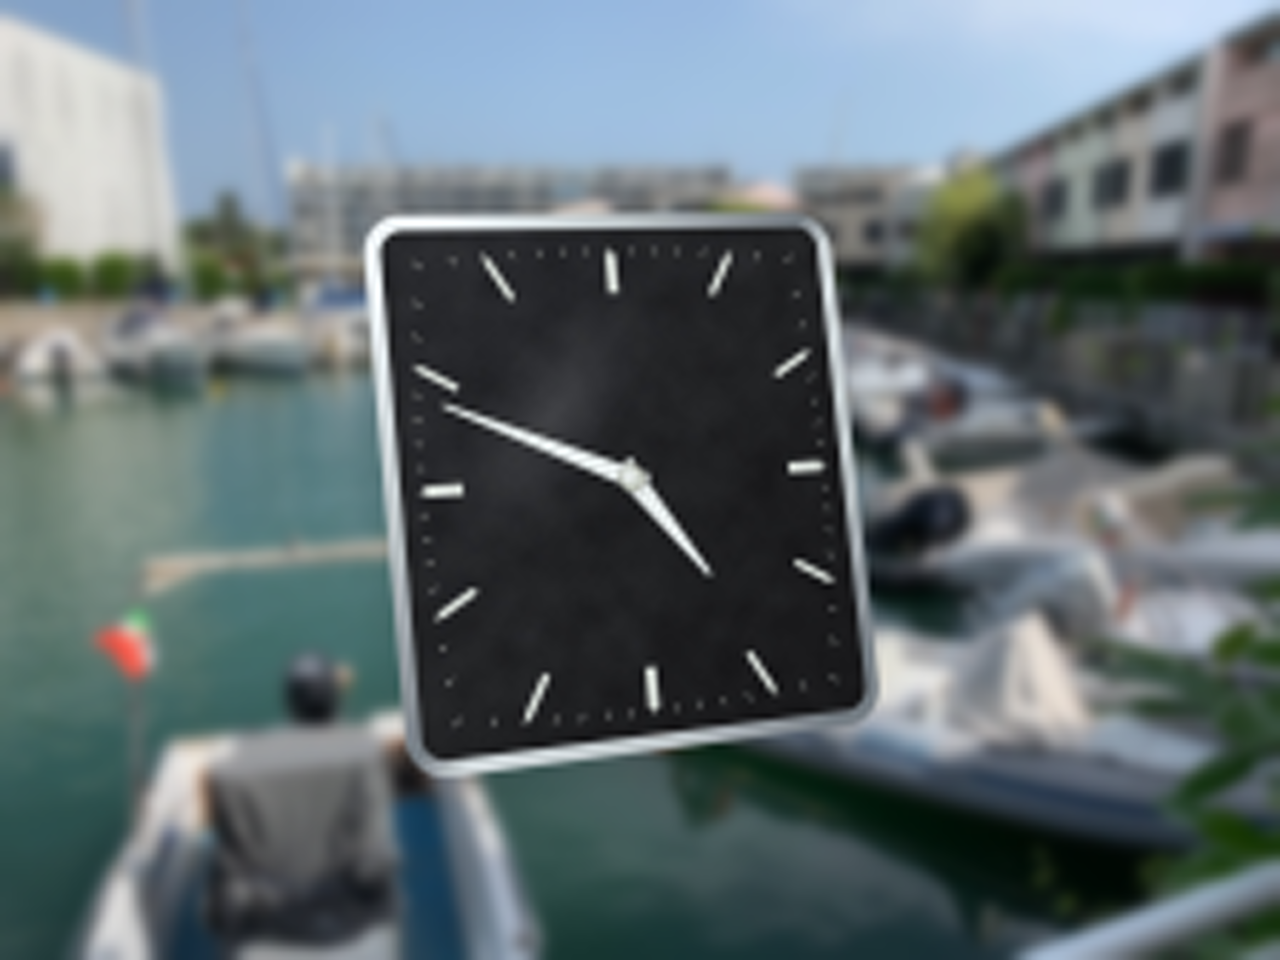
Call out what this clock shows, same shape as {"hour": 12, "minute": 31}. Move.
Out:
{"hour": 4, "minute": 49}
